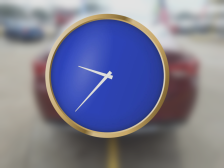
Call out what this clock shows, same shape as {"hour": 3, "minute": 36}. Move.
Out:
{"hour": 9, "minute": 37}
